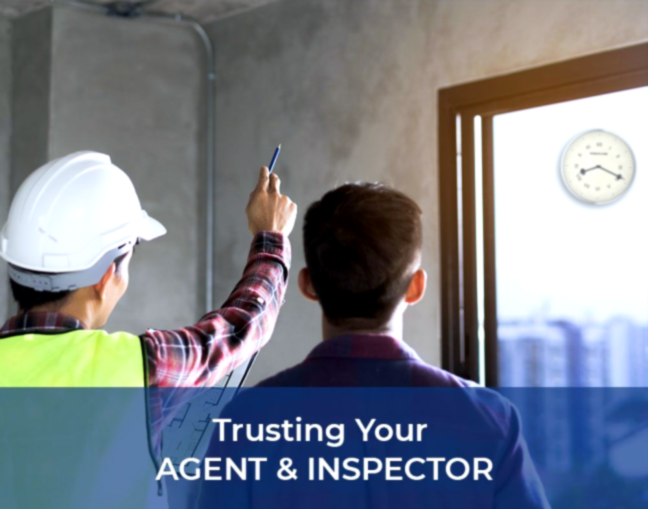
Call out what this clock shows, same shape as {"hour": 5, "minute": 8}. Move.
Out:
{"hour": 8, "minute": 19}
